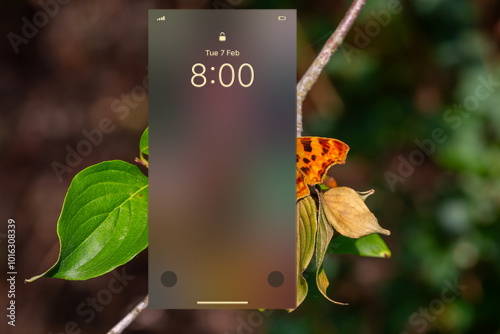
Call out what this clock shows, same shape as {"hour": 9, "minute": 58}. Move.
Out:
{"hour": 8, "minute": 0}
